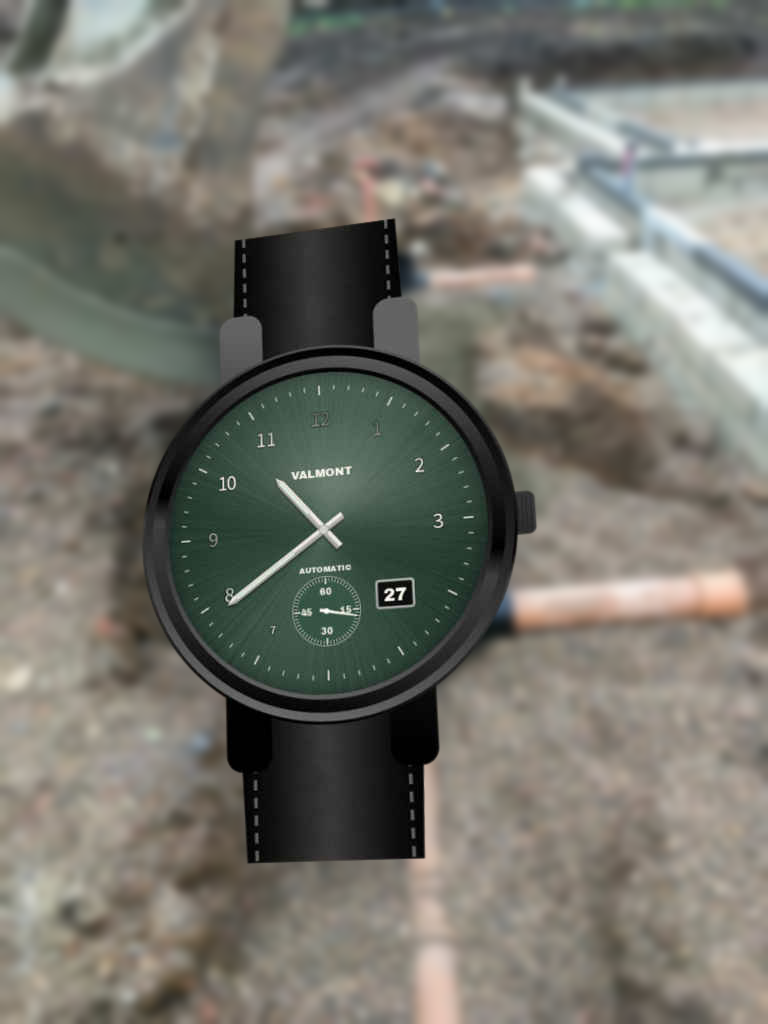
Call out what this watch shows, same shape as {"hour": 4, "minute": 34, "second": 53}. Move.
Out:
{"hour": 10, "minute": 39, "second": 17}
